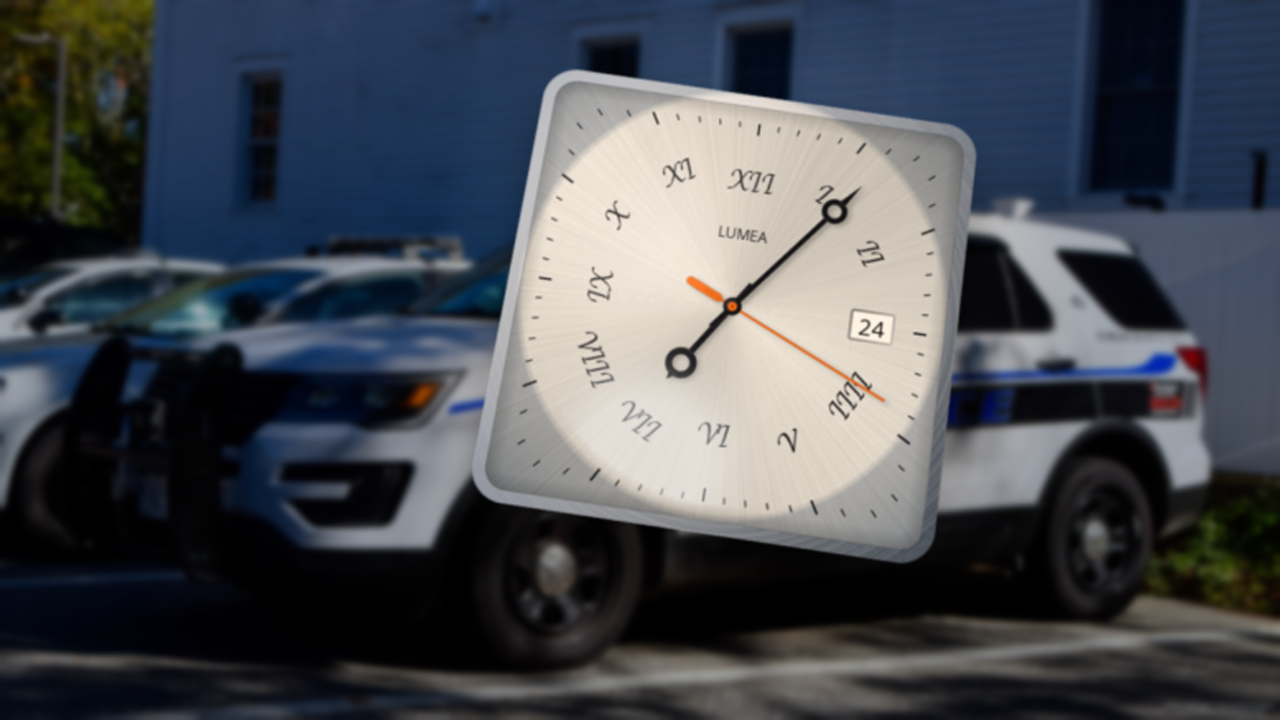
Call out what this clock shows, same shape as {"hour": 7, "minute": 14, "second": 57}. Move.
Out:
{"hour": 7, "minute": 6, "second": 19}
